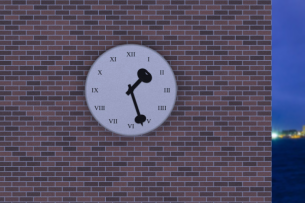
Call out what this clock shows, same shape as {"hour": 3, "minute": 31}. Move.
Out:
{"hour": 1, "minute": 27}
